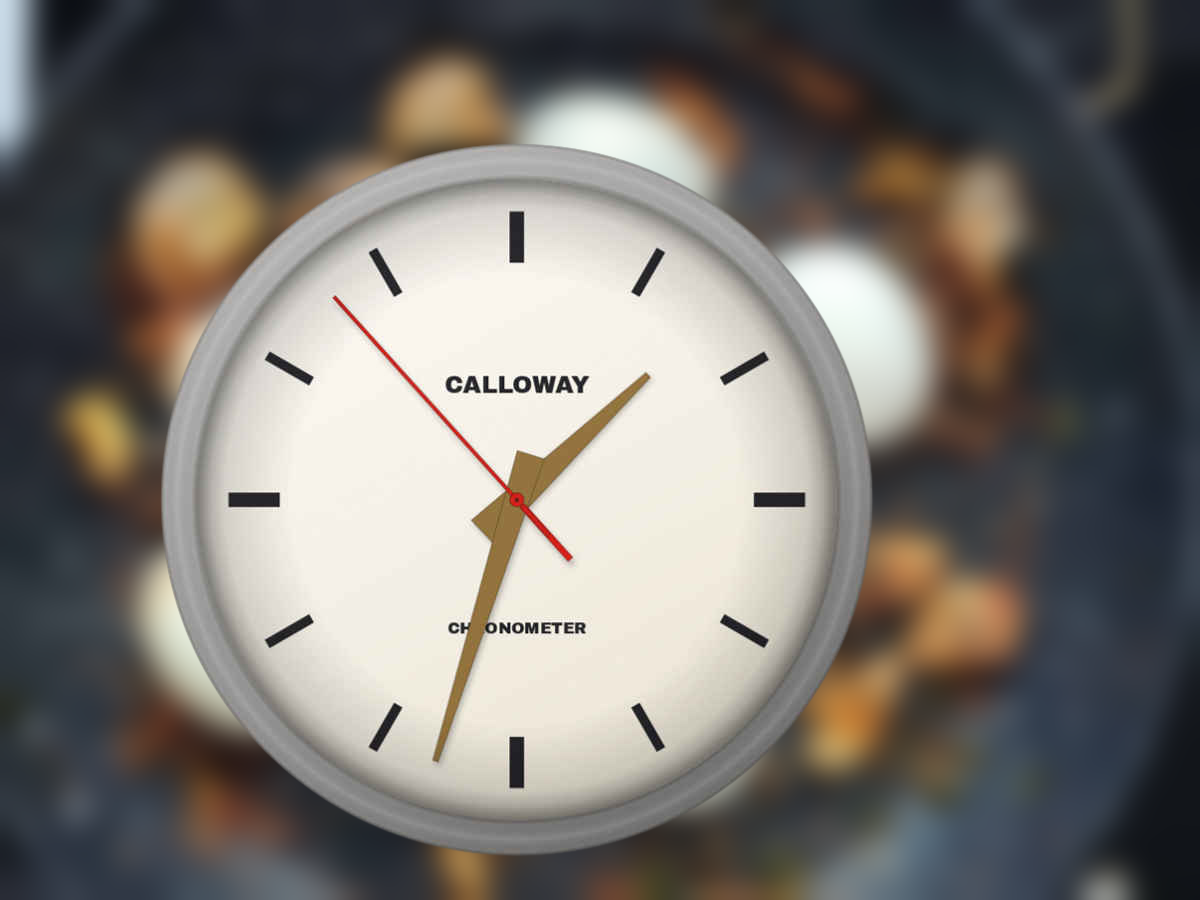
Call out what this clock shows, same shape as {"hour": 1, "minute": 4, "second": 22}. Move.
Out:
{"hour": 1, "minute": 32, "second": 53}
